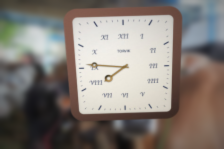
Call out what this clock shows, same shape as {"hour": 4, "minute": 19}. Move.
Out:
{"hour": 7, "minute": 46}
